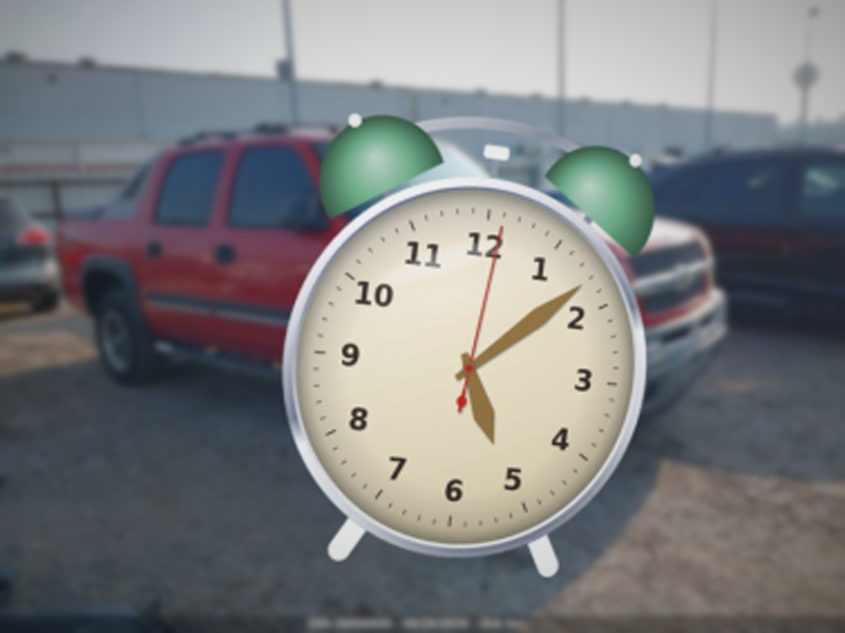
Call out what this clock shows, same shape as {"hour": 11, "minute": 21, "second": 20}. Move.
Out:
{"hour": 5, "minute": 8, "second": 1}
